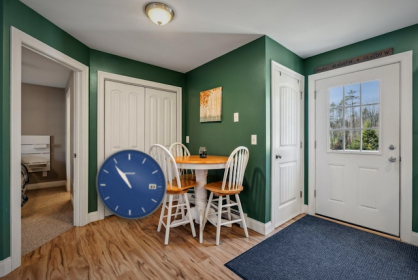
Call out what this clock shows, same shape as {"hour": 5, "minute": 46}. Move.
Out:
{"hour": 10, "minute": 54}
